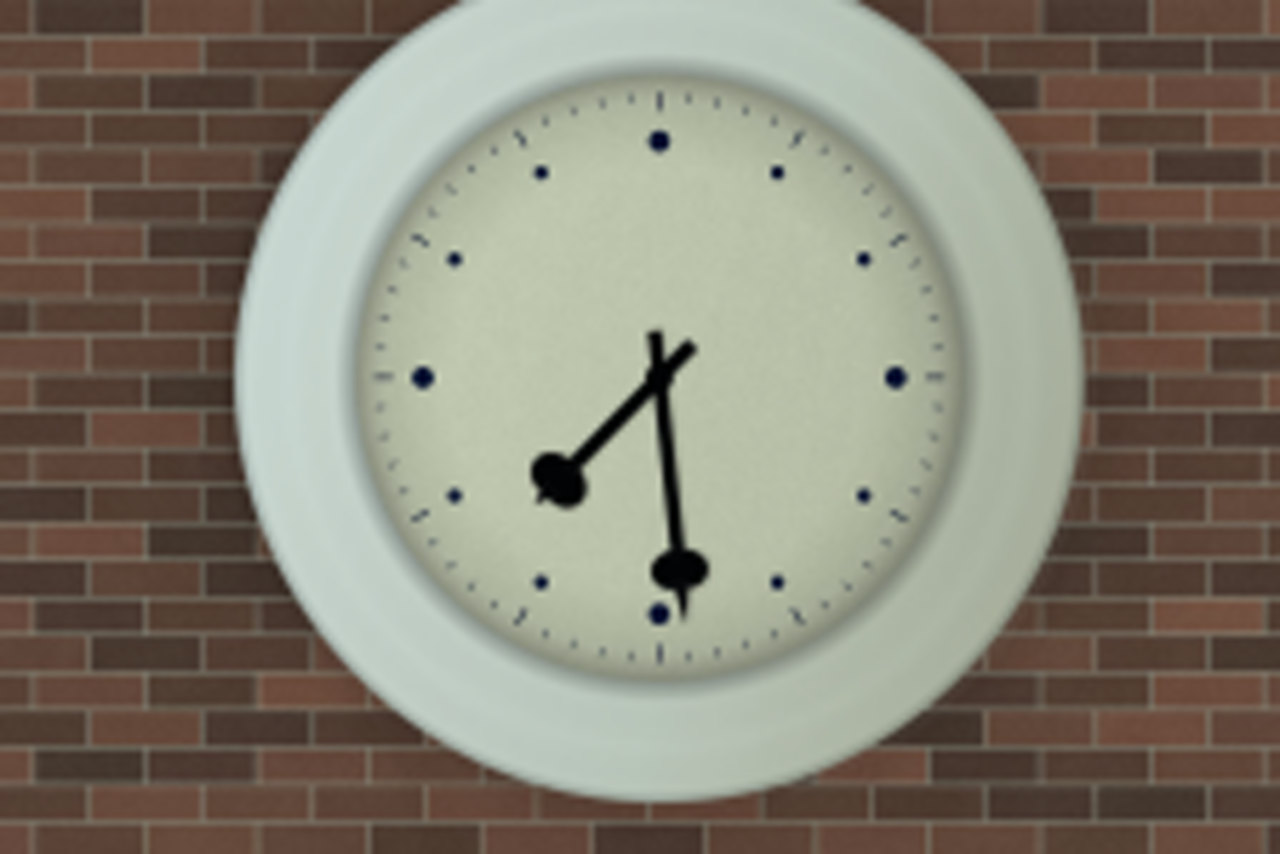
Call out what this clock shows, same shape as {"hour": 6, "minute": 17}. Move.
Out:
{"hour": 7, "minute": 29}
